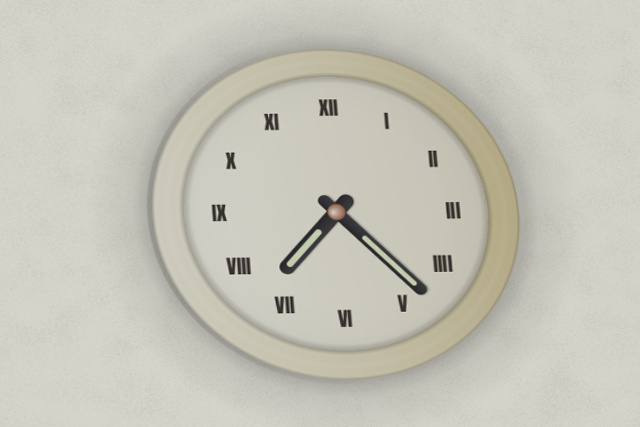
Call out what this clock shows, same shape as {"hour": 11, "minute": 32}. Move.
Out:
{"hour": 7, "minute": 23}
